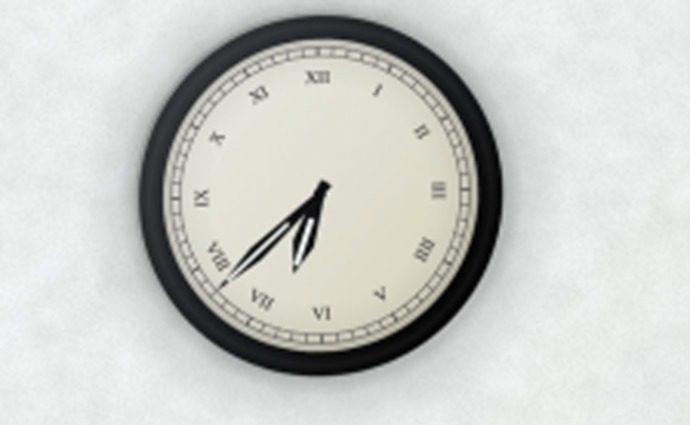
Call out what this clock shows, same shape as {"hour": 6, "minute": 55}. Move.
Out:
{"hour": 6, "minute": 38}
